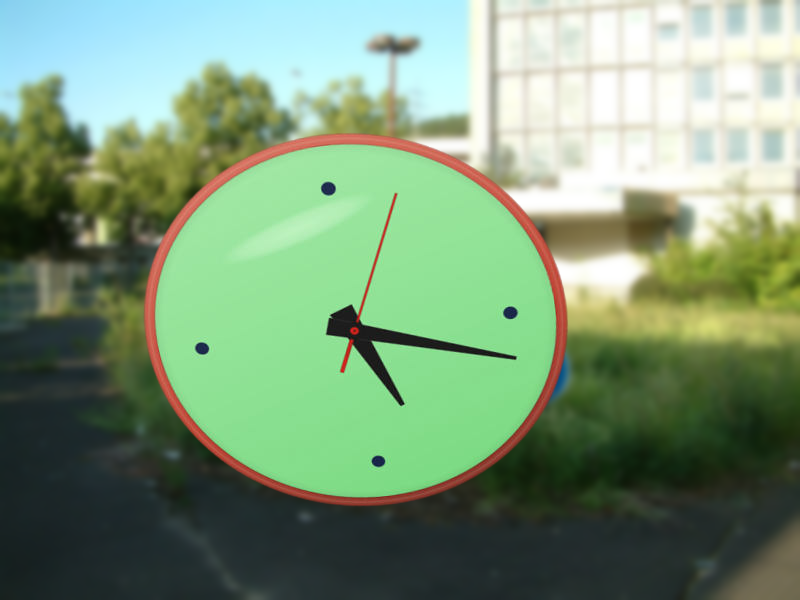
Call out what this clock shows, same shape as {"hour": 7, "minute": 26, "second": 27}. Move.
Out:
{"hour": 5, "minute": 18, "second": 4}
